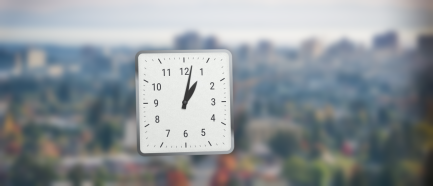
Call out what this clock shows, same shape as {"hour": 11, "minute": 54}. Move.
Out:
{"hour": 1, "minute": 2}
